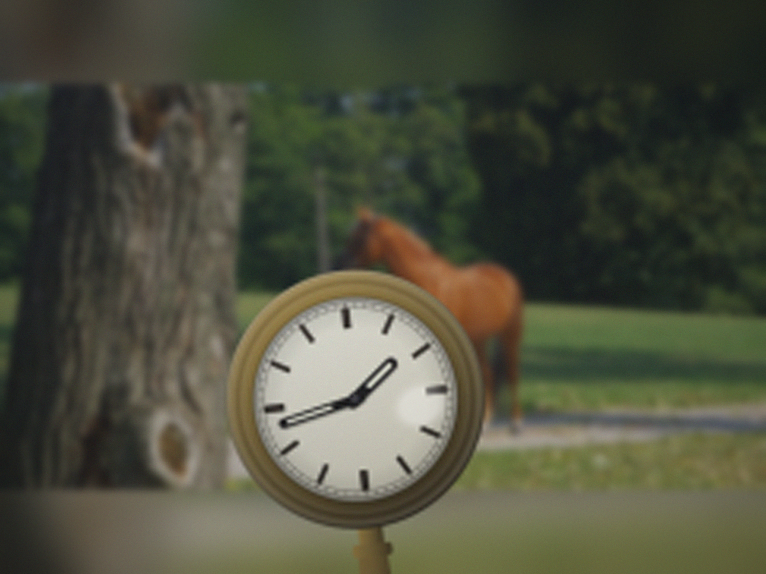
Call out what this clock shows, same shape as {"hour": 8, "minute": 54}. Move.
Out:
{"hour": 1, "minute": 43}
